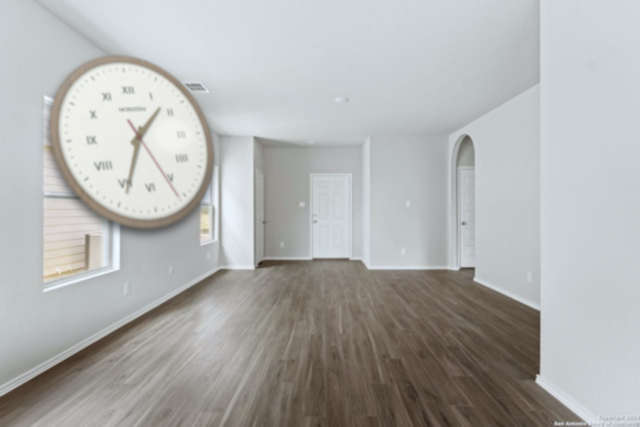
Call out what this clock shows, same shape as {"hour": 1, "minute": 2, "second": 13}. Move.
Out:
{"hour": 1, "minute": 34, "second": 26}
